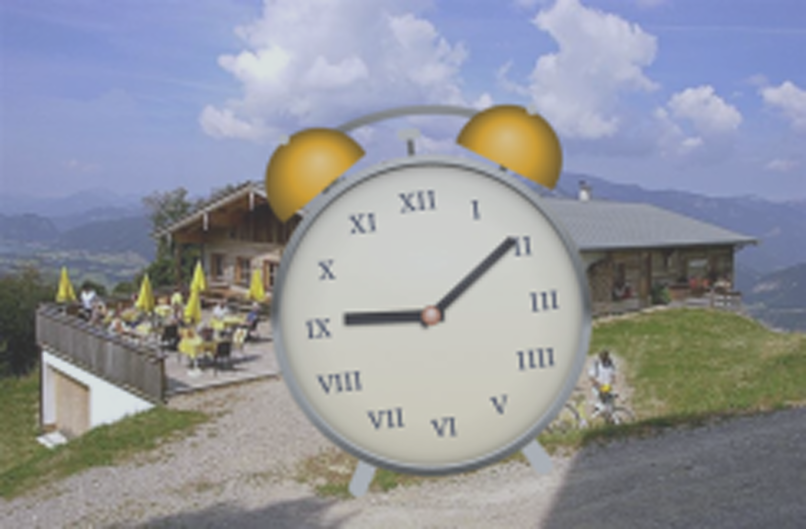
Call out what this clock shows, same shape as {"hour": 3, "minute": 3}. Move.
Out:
{"hour": 9, "minute": 9}
